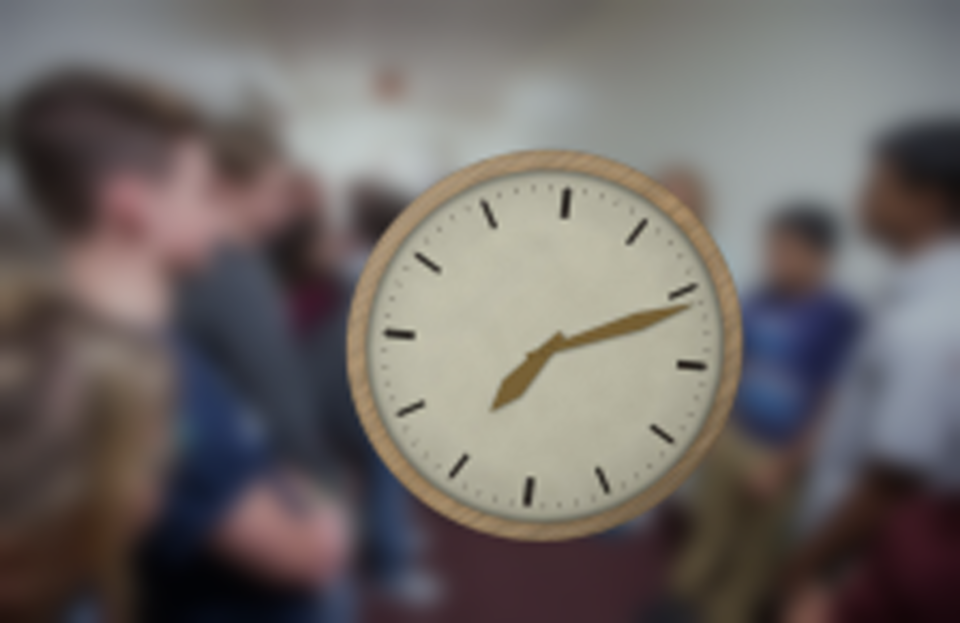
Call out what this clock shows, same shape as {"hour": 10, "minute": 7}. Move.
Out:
{"hour": 7, "minute": 11}
